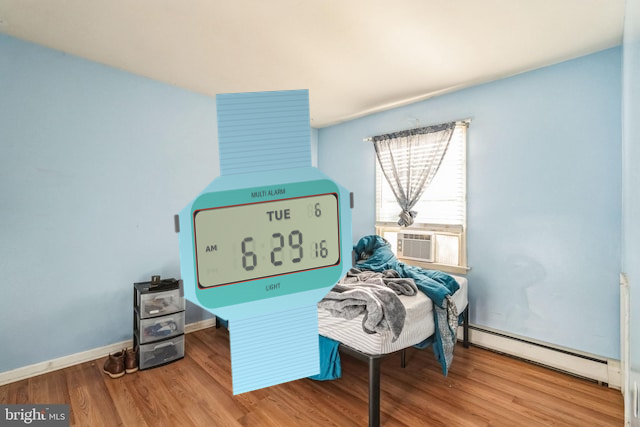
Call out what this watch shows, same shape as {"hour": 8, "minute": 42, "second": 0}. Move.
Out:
{"hour": 6, "minute": 29, "second": 16}
